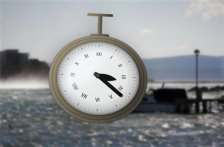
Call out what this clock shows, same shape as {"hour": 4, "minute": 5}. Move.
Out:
{"hour": 3, "minute": 22}
